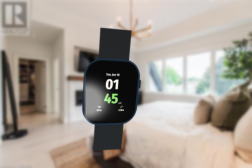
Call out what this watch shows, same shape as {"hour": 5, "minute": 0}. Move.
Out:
{"hour": 1, "minute": 45}
